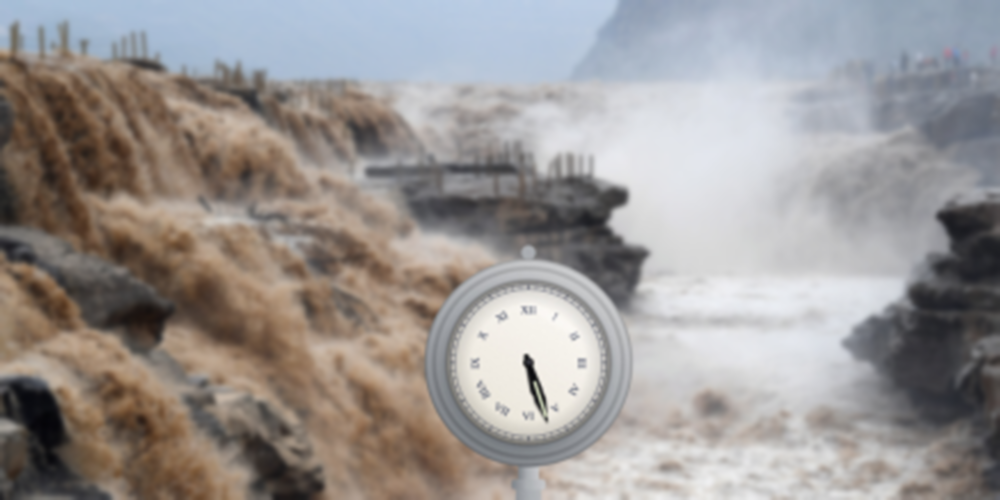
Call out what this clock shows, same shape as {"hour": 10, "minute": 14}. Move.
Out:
{"hour": 5, "minute": 27}
